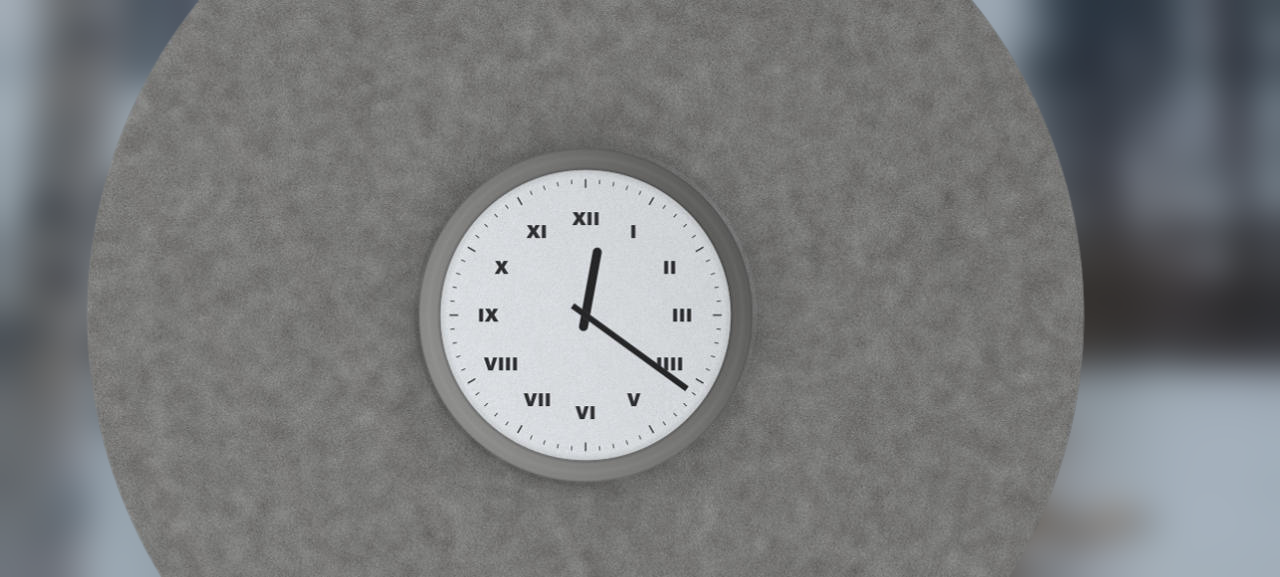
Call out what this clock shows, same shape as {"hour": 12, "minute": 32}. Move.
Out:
{"hour": 12, "minute": 21}
